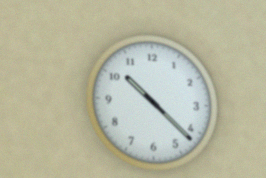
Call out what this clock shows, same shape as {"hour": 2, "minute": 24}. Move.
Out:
{"hour": 10, "minute": 22}
